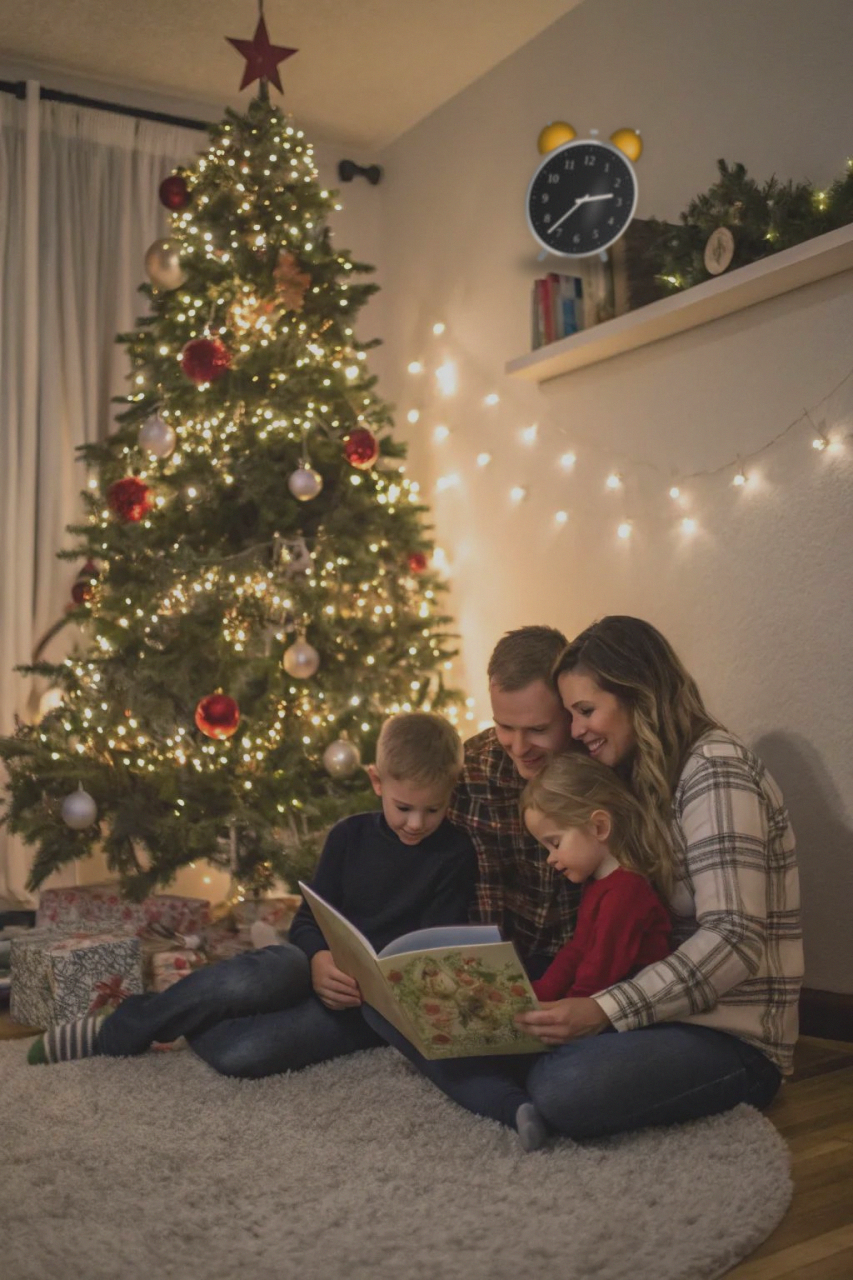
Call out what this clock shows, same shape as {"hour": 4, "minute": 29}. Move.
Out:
{"hour": 2, "minute": 37}
